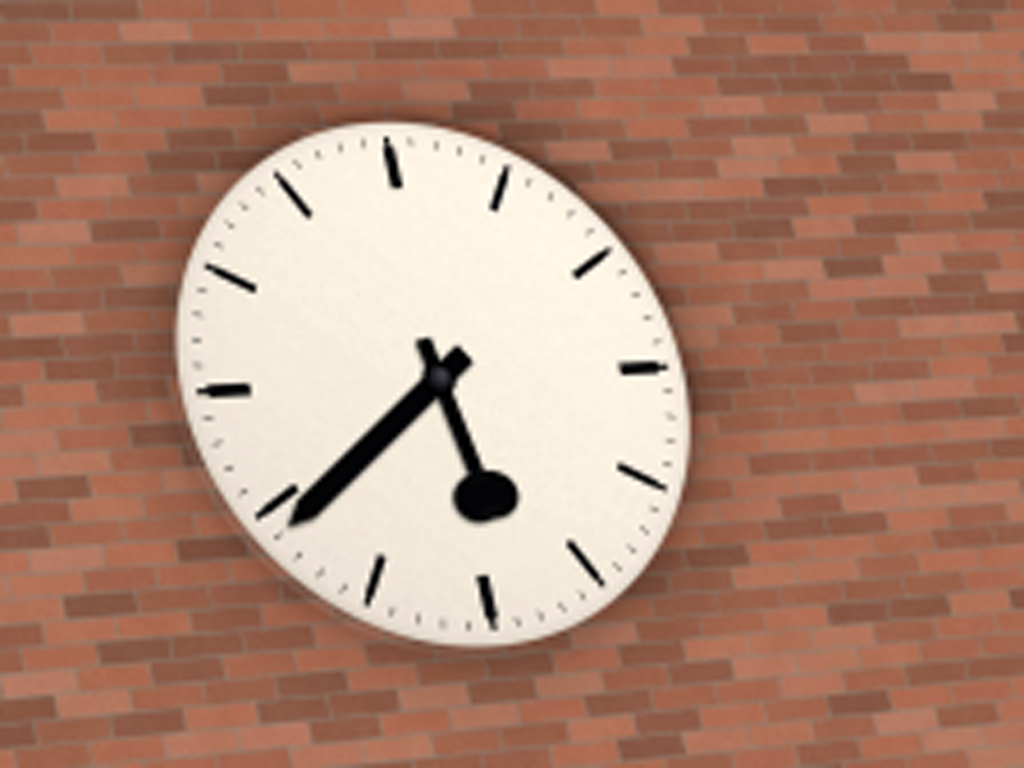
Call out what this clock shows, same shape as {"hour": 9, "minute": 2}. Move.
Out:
{"hour": 5, "minute": 39}
